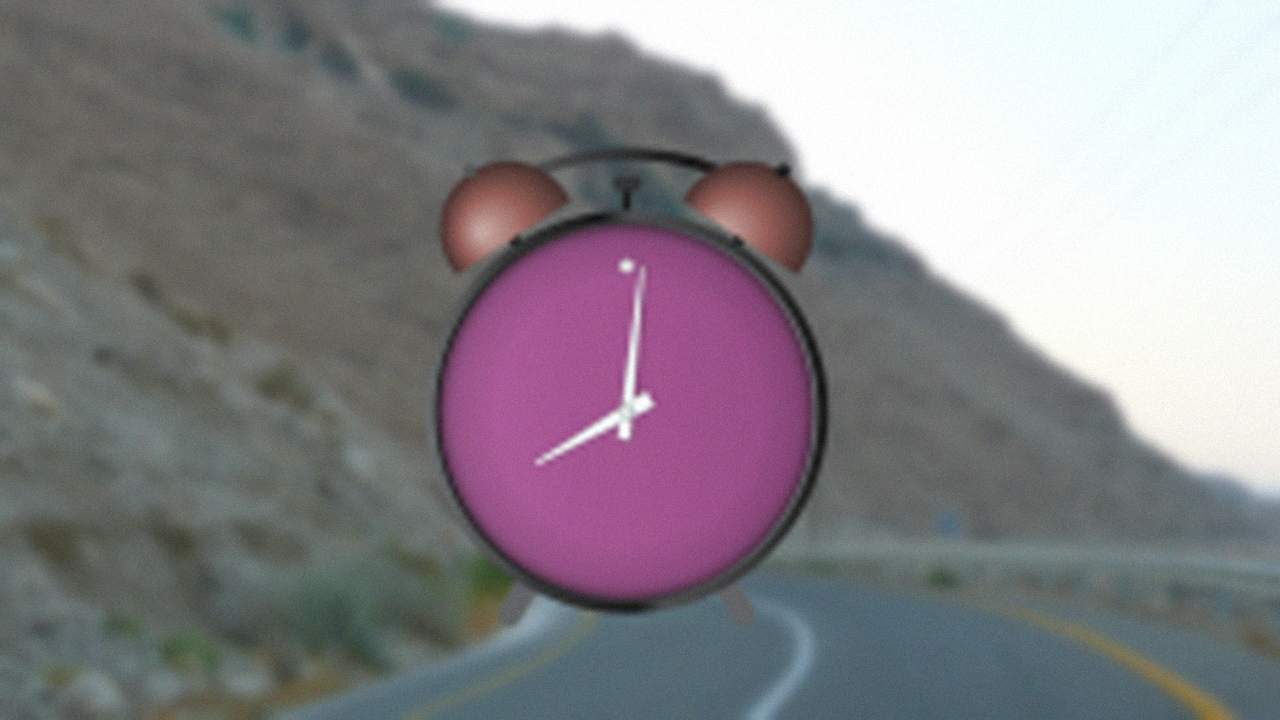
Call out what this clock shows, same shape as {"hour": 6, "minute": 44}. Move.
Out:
{"hour": 8, "minute": 1}
